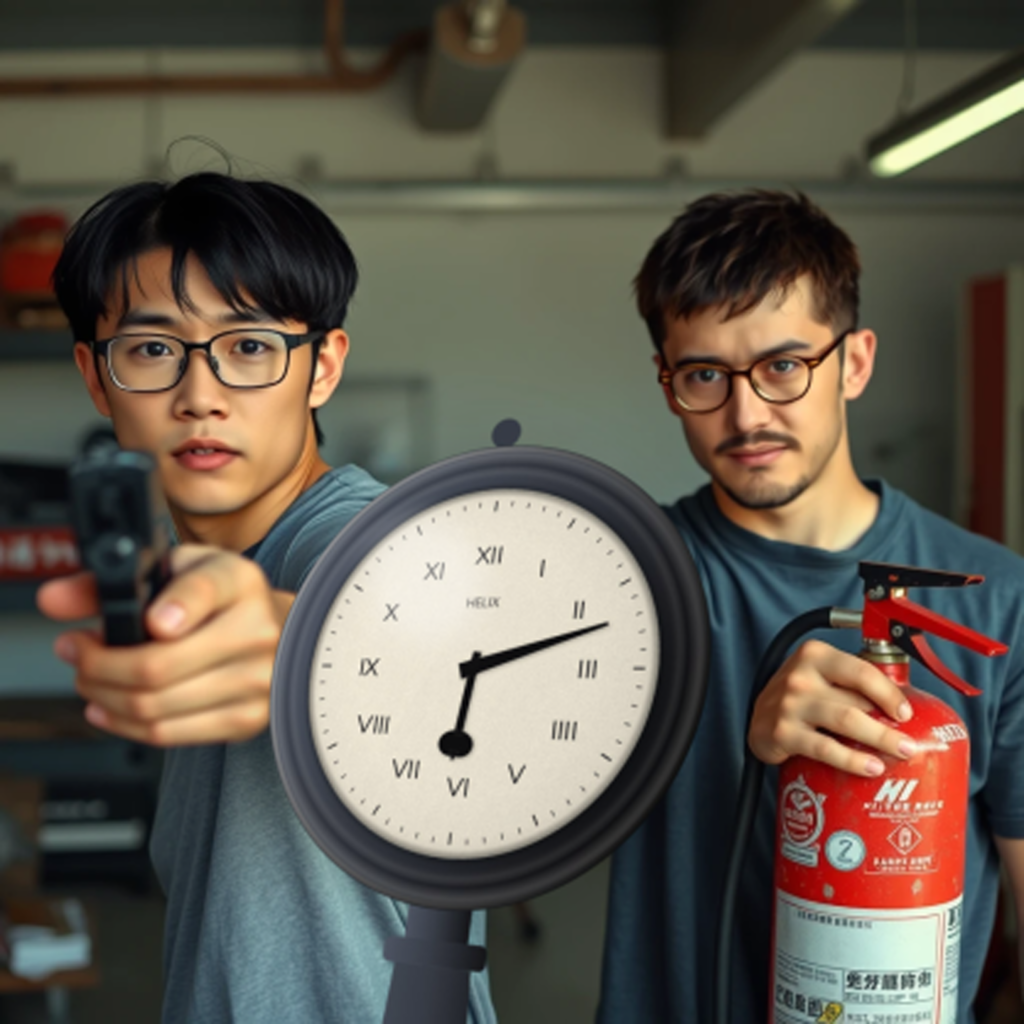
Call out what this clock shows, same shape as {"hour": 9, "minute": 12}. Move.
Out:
{"hour": 6, "minute": 12}
